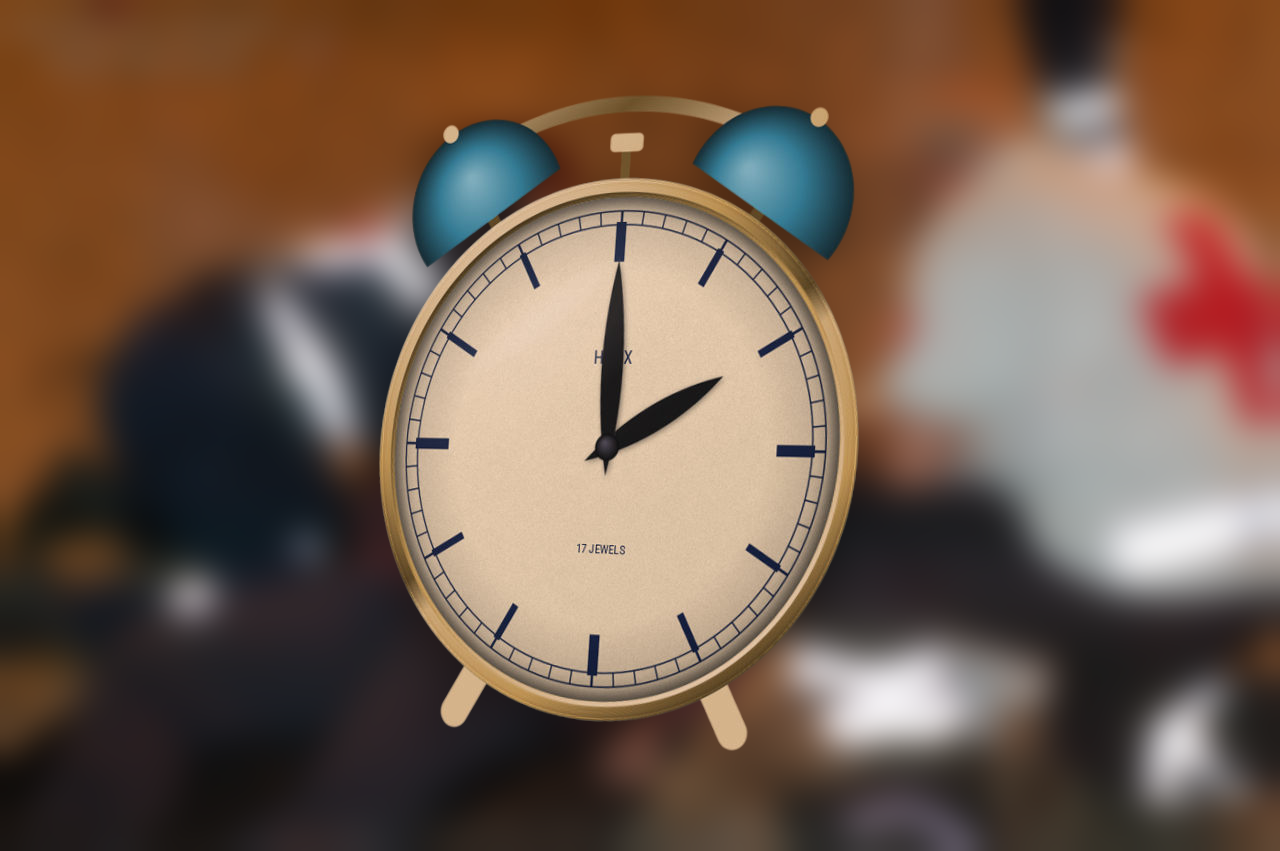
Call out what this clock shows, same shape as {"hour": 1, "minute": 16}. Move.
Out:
{"hour": 2, "minute": 0}
